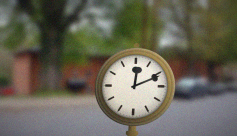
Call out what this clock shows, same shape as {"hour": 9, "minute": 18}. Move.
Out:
{"hour": 12, "minute": 11}
